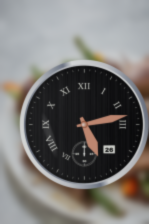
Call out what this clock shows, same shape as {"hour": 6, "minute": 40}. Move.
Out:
{"hour": 5, "minute": 13}
